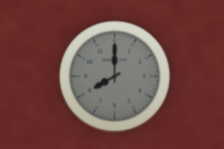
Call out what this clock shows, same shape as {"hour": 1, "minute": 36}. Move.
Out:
{"hour": 8, "minute": 0}
